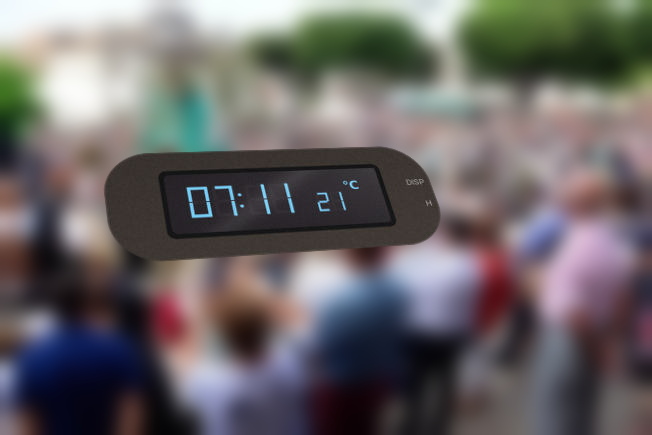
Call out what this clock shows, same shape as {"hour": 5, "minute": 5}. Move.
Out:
{"hour": 7, "minute": 11}
